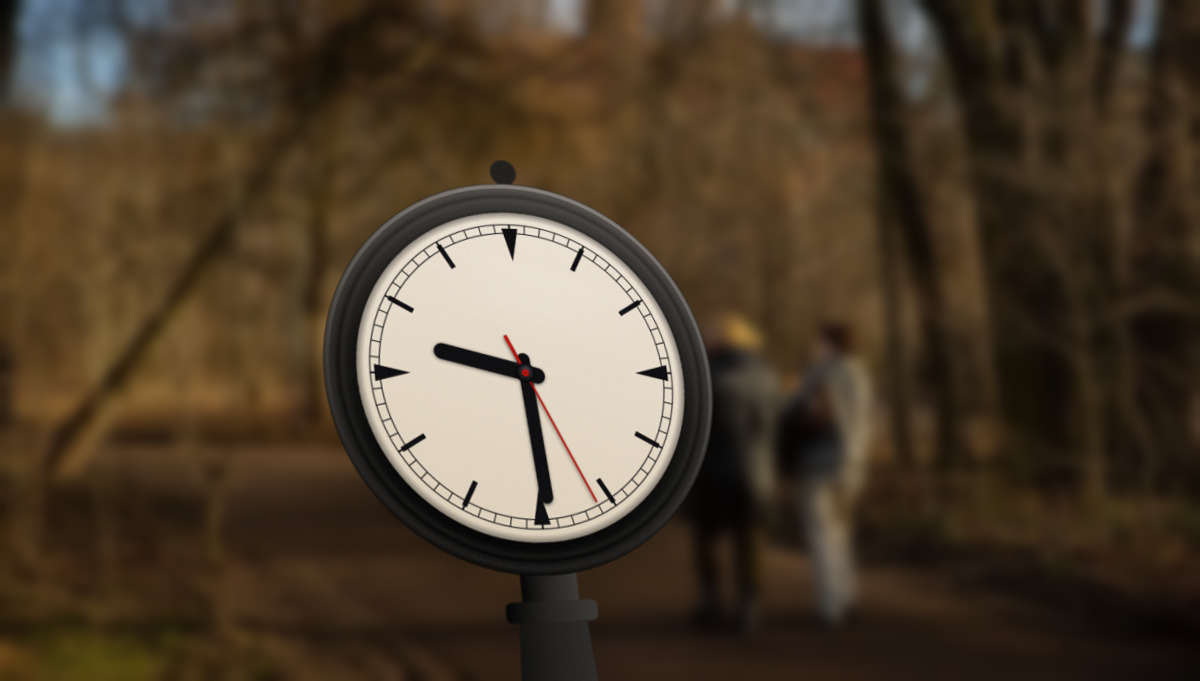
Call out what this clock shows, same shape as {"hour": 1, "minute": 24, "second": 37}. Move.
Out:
{"hour": 9, "minute": 29, "second": 26}
